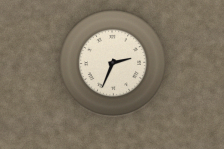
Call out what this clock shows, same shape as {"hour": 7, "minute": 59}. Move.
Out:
{"hour": 2, "minute": 34}
